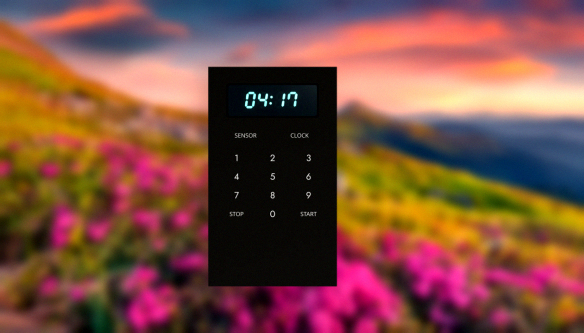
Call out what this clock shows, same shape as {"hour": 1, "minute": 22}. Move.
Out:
{"hour": 4, "minute": 17}
